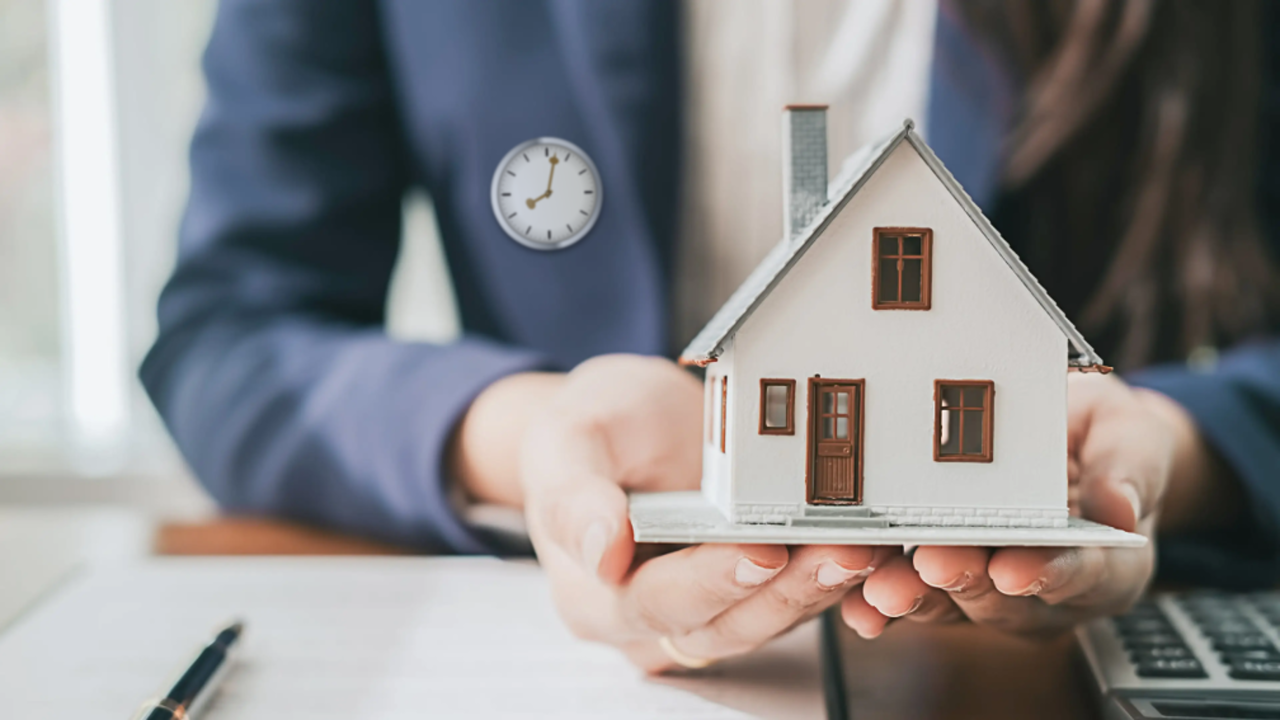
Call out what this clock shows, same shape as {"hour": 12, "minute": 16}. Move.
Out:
{"hour": 8, "minute": 2}
